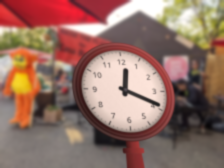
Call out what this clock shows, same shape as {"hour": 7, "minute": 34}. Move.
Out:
{"hour": 12, "minute": 19}
